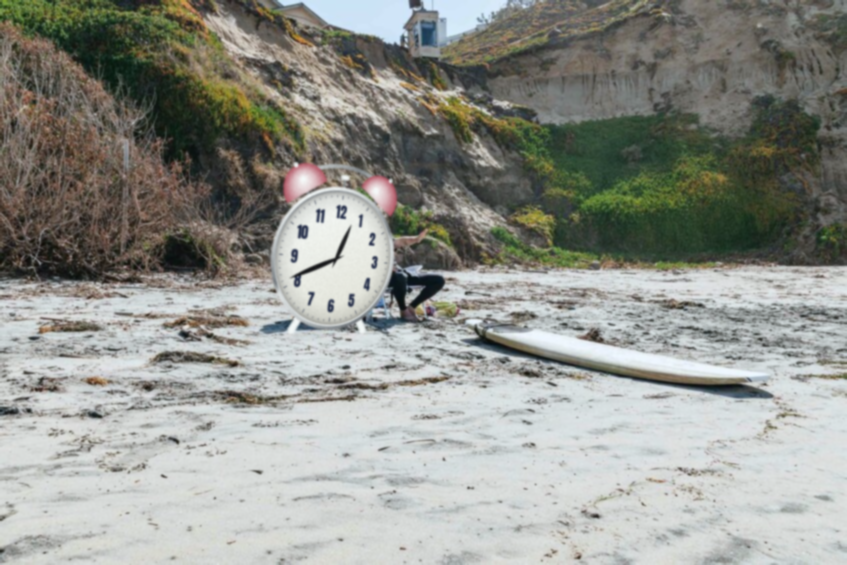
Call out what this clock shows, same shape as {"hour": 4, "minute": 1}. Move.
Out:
{"hour": 12, "minute": 41}
